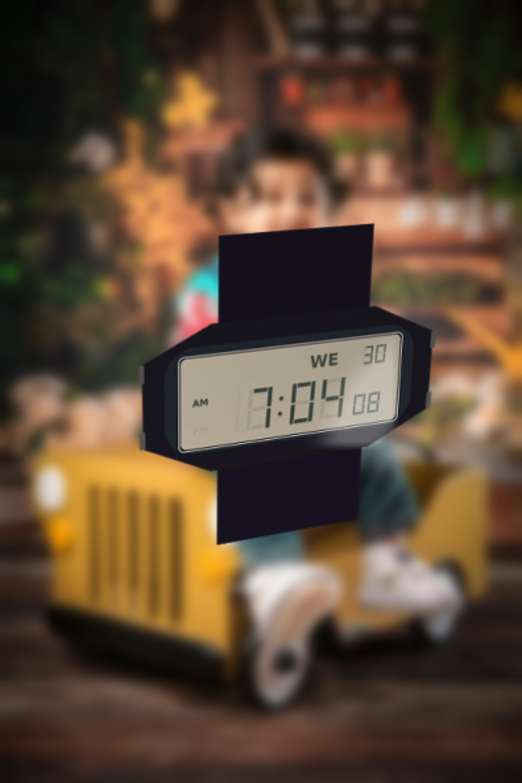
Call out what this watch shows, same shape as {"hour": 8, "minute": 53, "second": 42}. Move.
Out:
{"hour": 7, "minute": 4, "second": 8}
